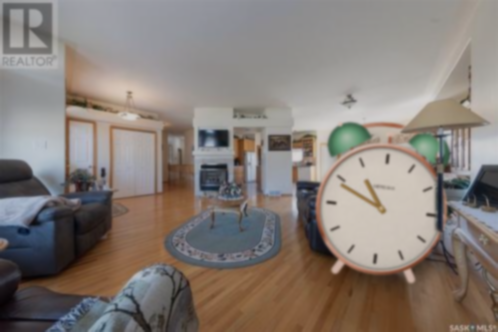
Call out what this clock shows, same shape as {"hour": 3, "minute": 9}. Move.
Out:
{"hour": 10, "minute": 49}
